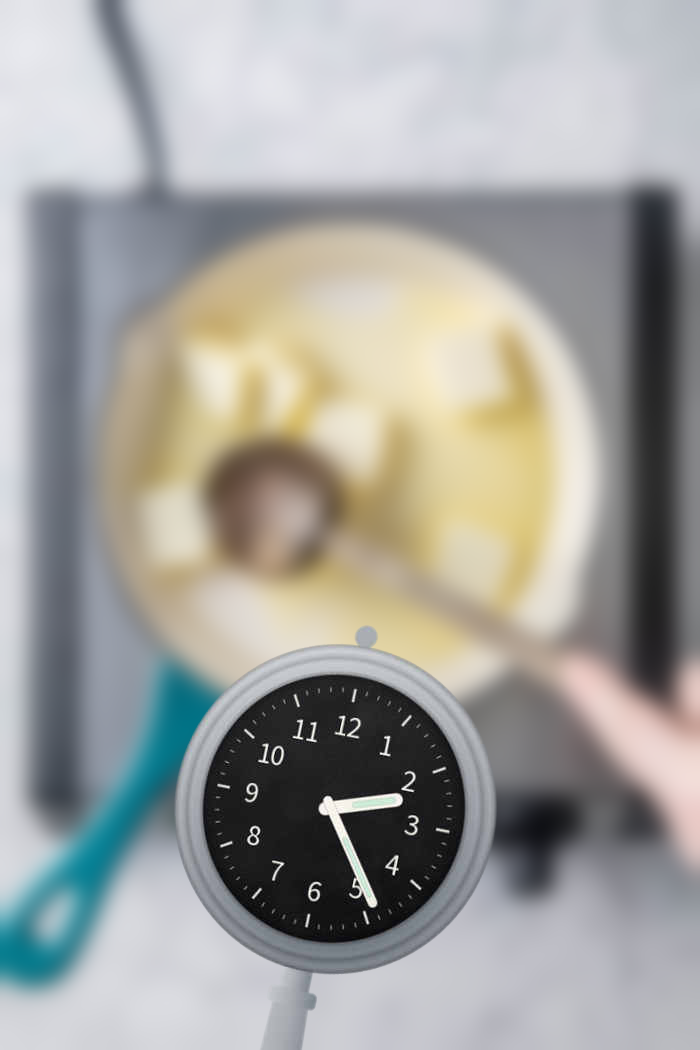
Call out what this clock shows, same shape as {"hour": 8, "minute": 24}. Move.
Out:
{"hour": 2, "minute": 24}
